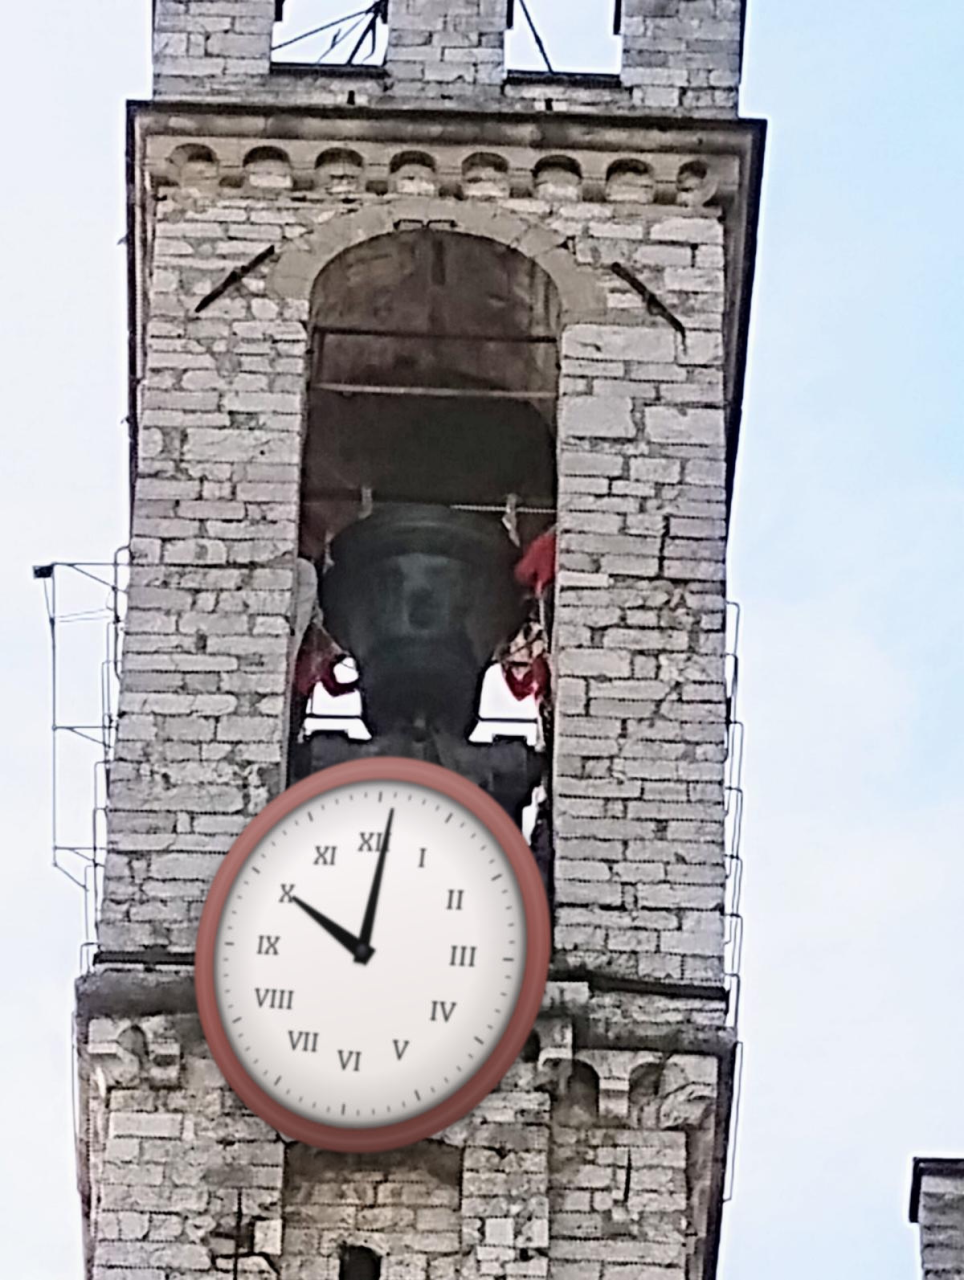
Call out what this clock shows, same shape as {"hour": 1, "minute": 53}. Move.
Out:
{"hour": 10, "minute": 1}
